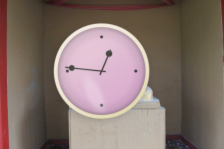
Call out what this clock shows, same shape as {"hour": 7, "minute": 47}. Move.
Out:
{"hour": 12, "minute": 46}
